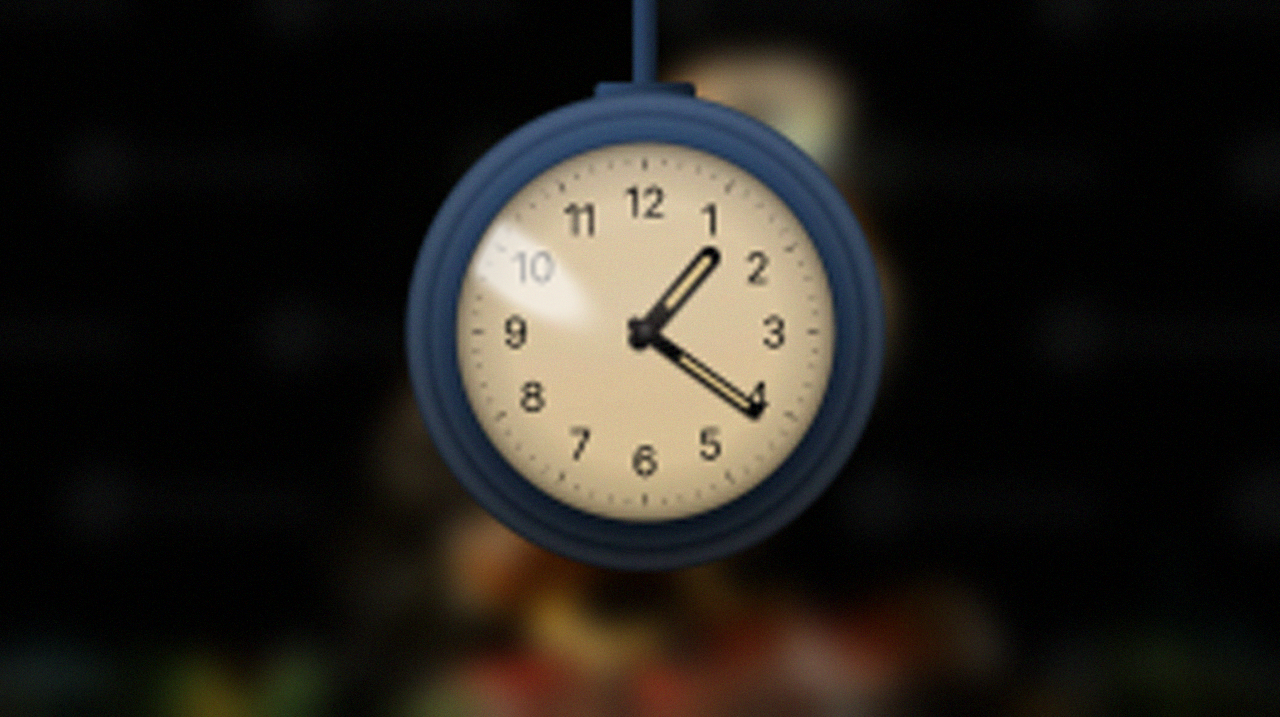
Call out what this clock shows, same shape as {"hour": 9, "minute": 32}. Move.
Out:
{"hour": 1, "minute": 21}
